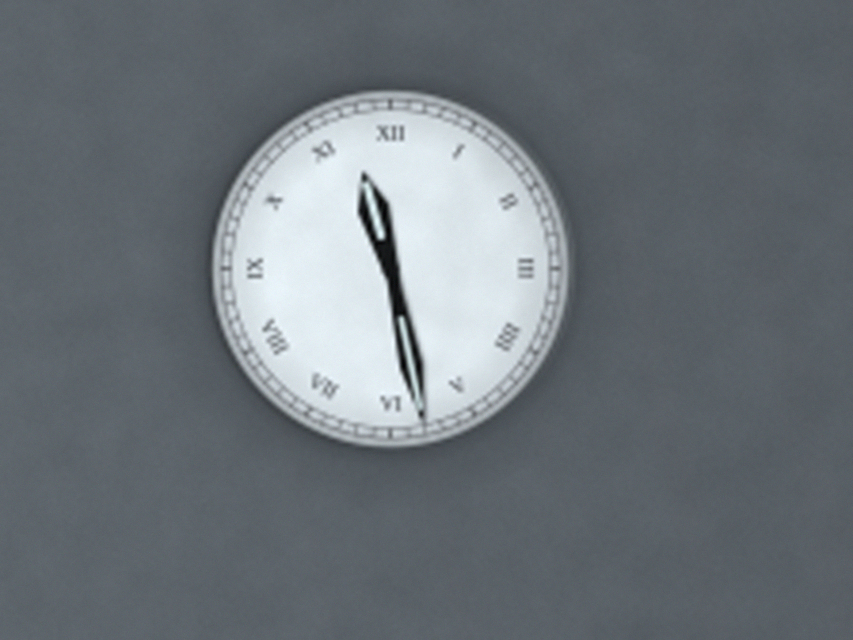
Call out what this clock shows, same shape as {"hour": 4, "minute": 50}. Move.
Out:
{"hour": 11, "minute": 28}
